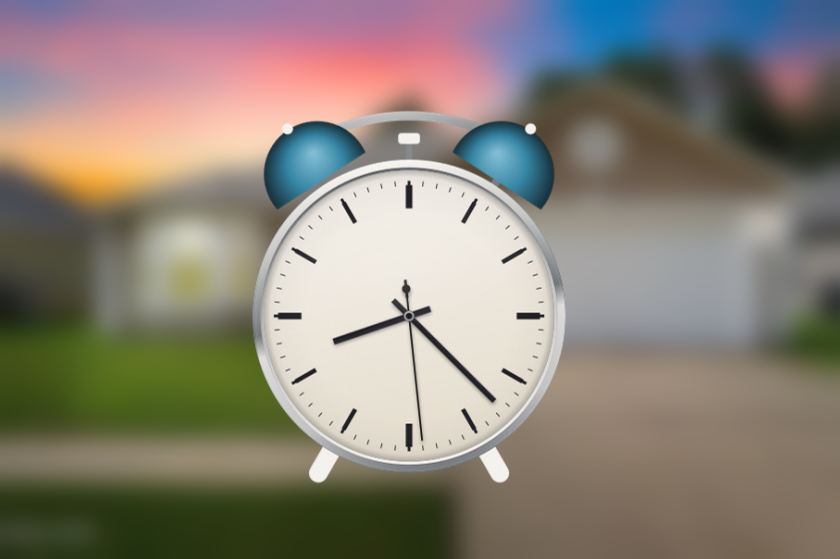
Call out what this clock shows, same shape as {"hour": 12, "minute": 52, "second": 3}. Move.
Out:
{"hour": 8, "minute": 22, "second": 29}
